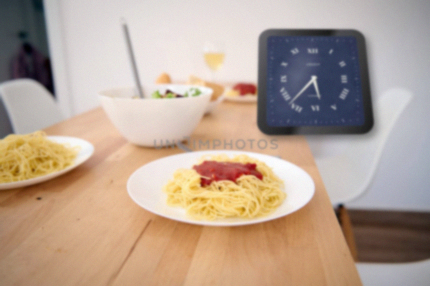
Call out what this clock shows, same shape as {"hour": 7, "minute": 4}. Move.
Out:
{"hour": 5, "minute": 37}
